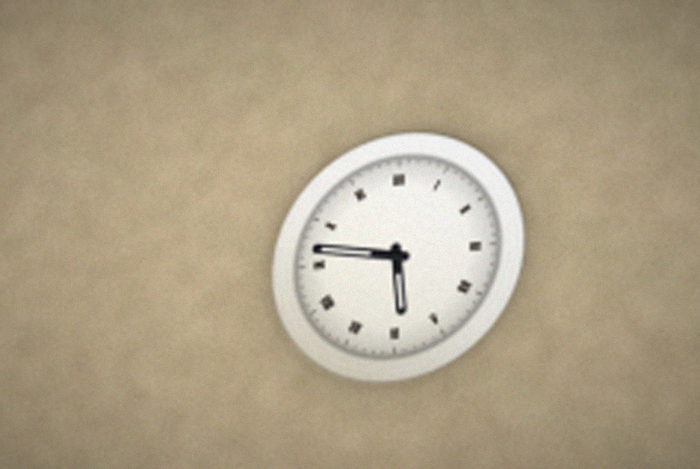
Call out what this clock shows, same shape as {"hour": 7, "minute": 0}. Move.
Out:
{"hour": 5, "minute": 47}
